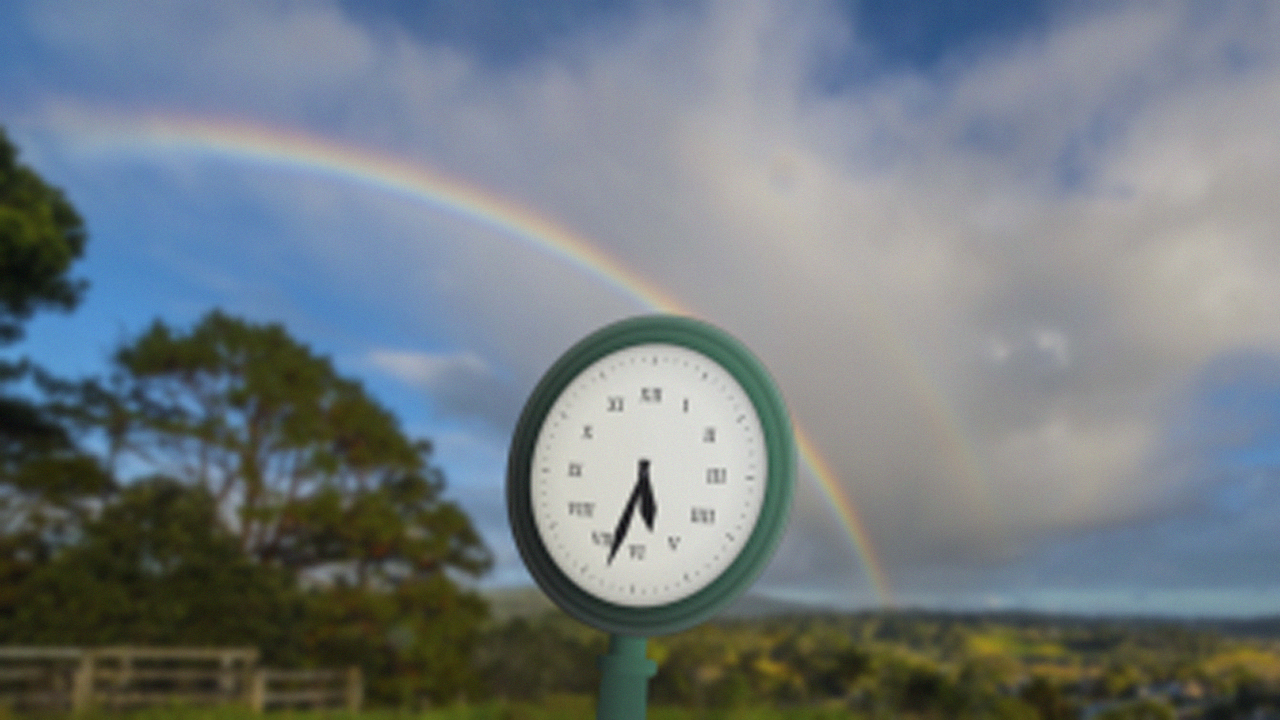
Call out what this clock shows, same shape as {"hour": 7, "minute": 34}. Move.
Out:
{"hour": 5, "minute": 33}
